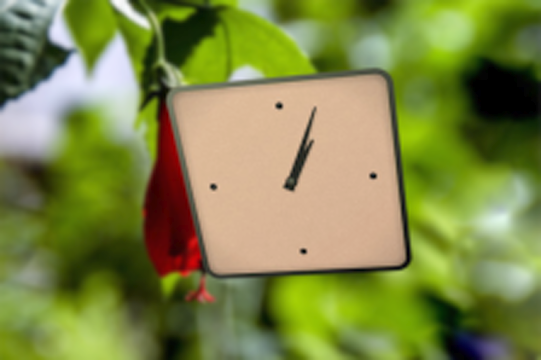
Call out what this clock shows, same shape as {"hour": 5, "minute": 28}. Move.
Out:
{"hour": 1, "minute": 4}
